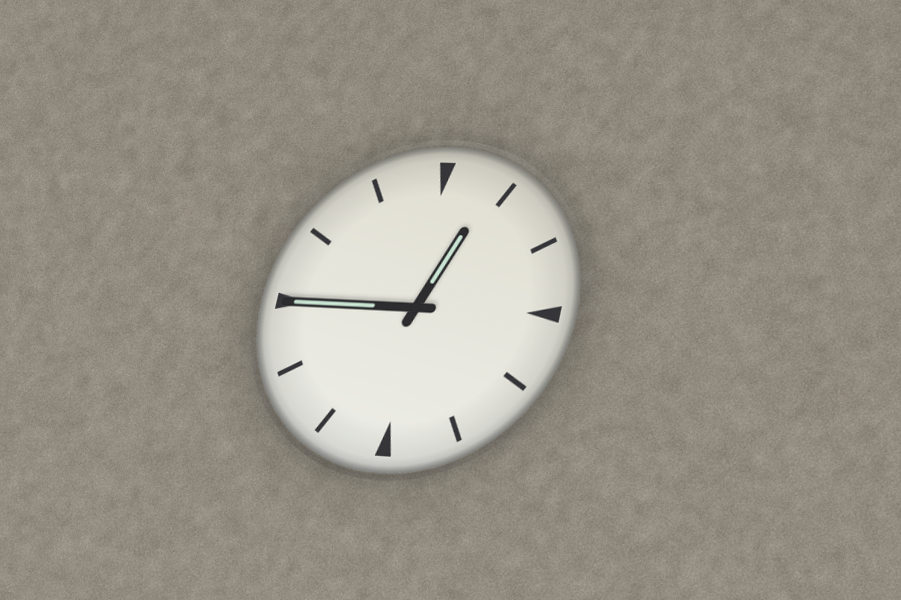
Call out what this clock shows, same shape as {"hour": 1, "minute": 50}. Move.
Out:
{"hour": 12, "minute": 45}
